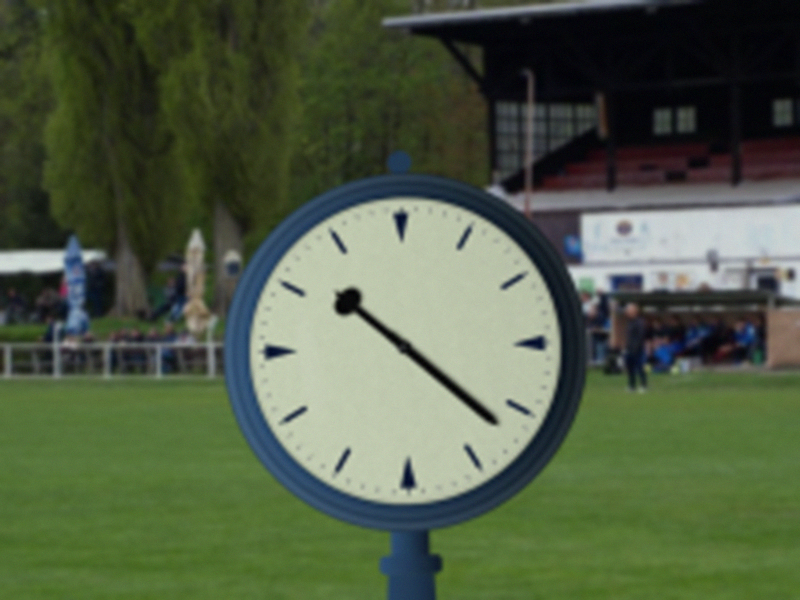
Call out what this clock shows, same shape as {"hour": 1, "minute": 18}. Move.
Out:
{"hour": 10, "minute": 22}
